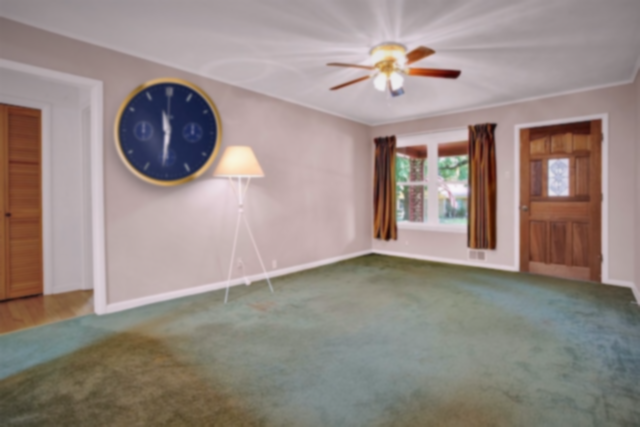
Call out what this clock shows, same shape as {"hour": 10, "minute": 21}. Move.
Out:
{"hour": 11, "minute": 31}
